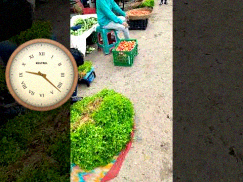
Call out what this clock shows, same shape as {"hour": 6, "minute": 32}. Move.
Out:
{"hour": 9, "minute": 22}
